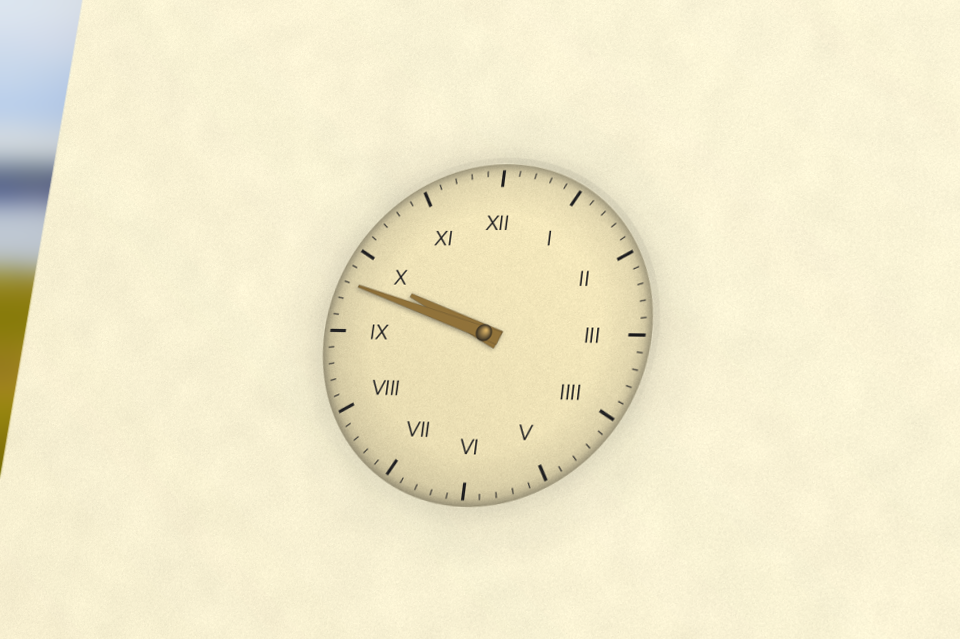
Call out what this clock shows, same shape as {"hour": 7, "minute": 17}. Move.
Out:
{"hour": 9, "minute": 48}
